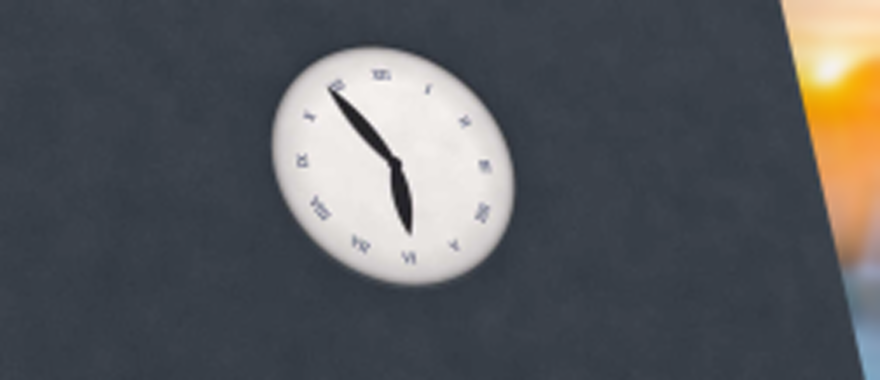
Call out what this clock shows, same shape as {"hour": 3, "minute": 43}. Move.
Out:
{"hour": 5, "minute": 54}
